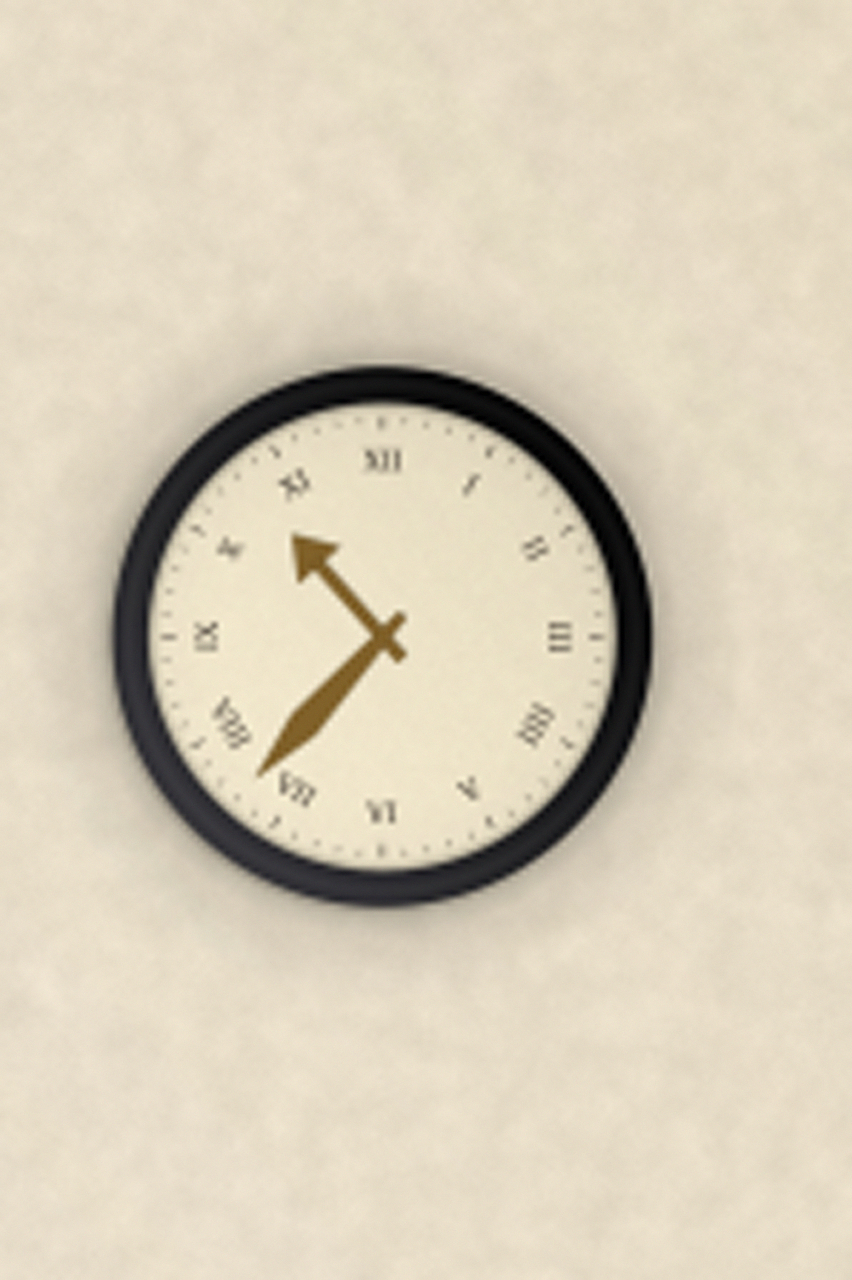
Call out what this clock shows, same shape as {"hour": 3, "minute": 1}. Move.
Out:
{"hour": 10, "minute": 37}
